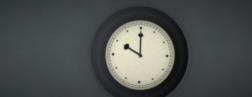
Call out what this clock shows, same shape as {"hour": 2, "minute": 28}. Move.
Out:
{"hour": 10, "minute": 0}
